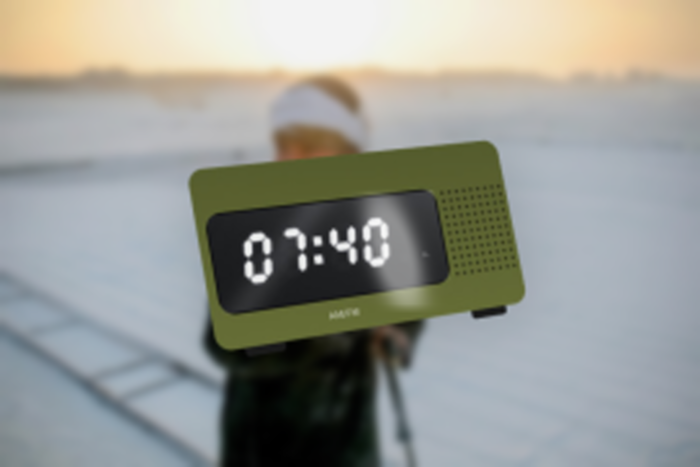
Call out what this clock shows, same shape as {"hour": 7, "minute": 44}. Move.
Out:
{"hour": 7, "minute": 40}
